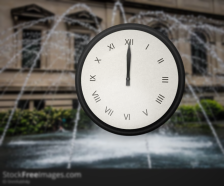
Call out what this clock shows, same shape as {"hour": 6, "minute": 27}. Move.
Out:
{"hour": 12, "minute": 0}
